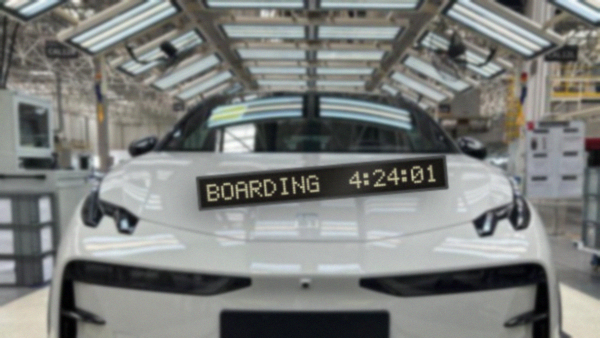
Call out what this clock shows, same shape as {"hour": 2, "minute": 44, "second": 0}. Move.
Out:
{"hour": 4, "minute": 24, "second": 1}
